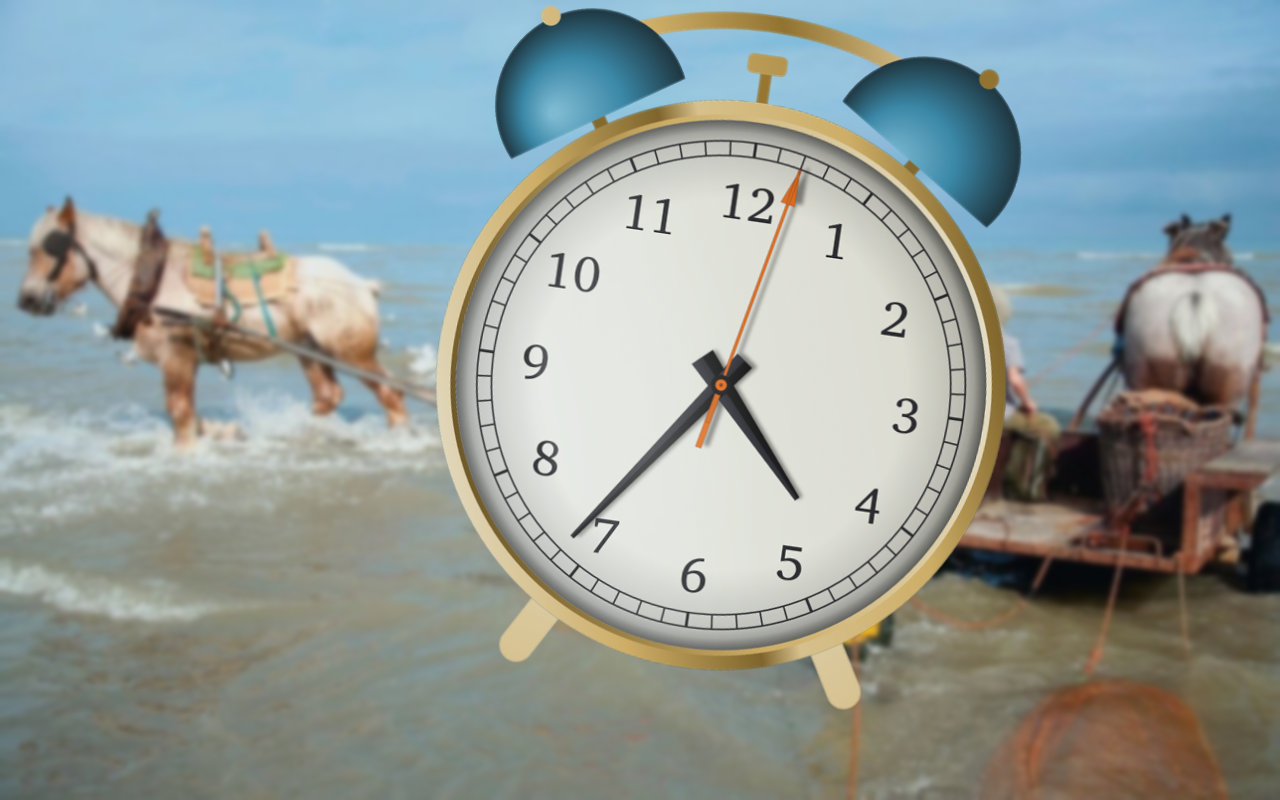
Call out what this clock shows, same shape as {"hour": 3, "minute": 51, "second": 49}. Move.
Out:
{"hour": 4, "minute": 36, "second": 2}
